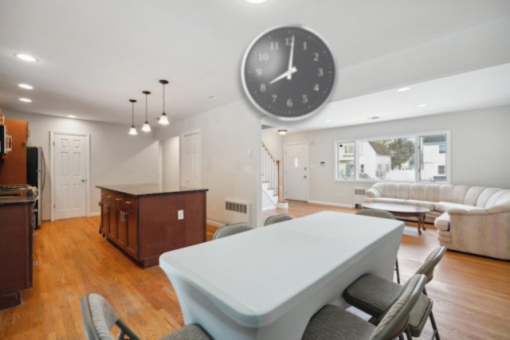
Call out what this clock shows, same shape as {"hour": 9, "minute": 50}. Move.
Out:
{"hour": 8, "minute": 1}
